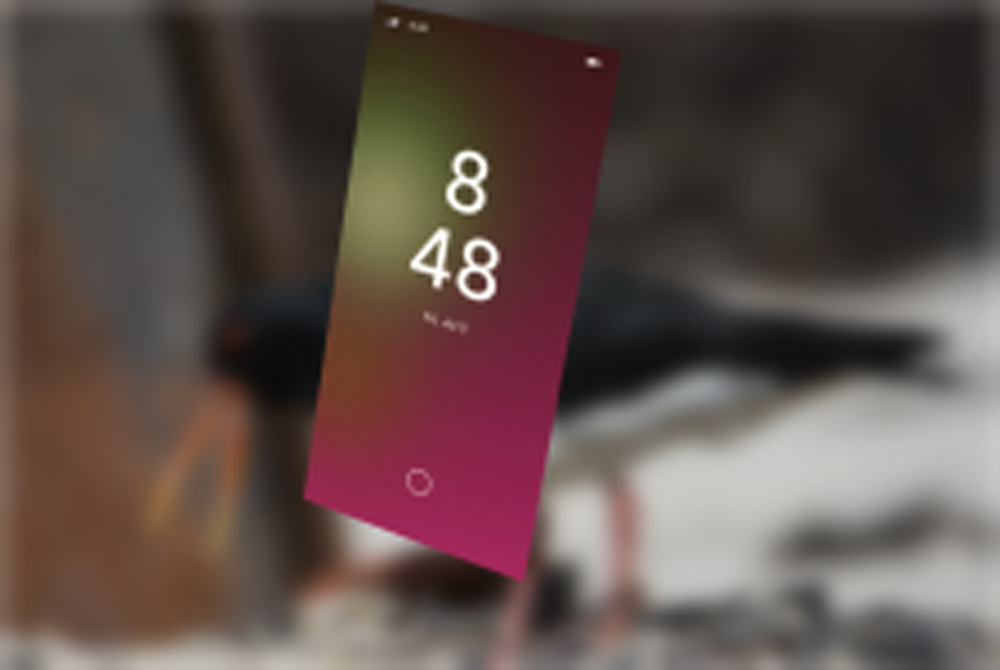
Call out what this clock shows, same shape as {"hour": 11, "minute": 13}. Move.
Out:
{"hour": 8, "minute": 48}
